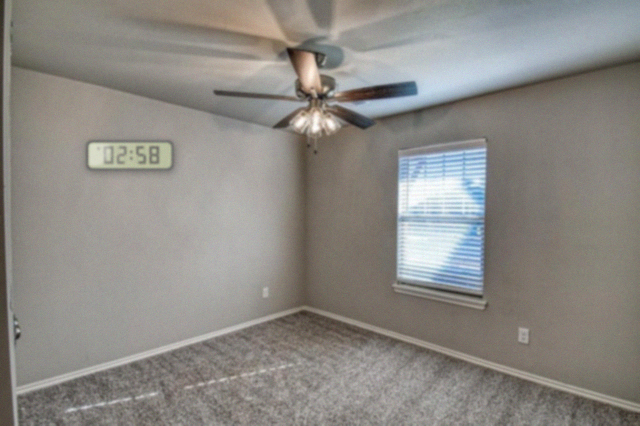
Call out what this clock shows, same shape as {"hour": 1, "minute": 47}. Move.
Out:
{"hour": 2, "minute": 58}
